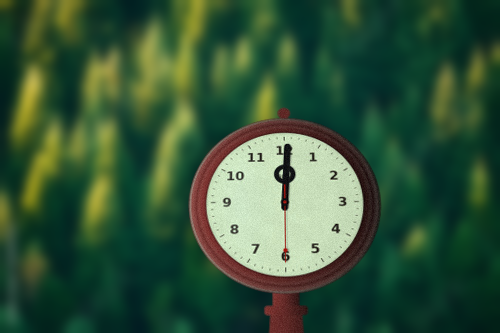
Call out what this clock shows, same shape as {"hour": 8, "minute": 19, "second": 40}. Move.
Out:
{"hour": 12, "minute": 0, "second": 30}
